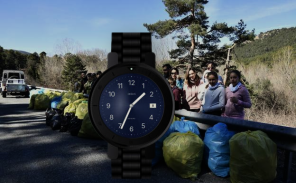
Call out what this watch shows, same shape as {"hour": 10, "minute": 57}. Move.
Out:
{"hour": 1, "minute": 34}
